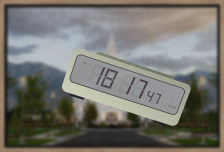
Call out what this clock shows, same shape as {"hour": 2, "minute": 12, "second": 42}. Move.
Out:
{"hour": 18, "minute": 17, "second": 47}
